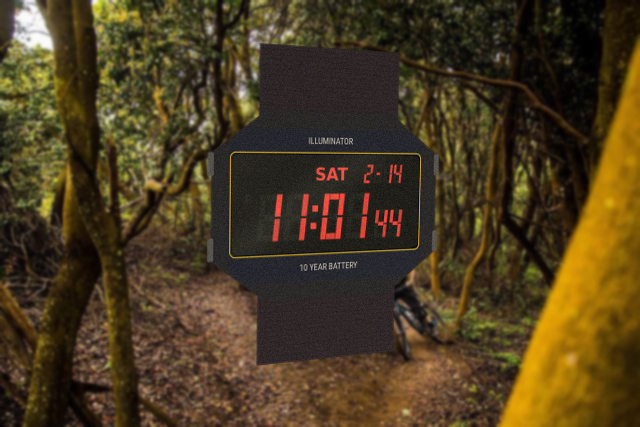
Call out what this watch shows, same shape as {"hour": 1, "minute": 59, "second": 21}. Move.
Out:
{"hour": 11, "minute": 1, "second": 44}
